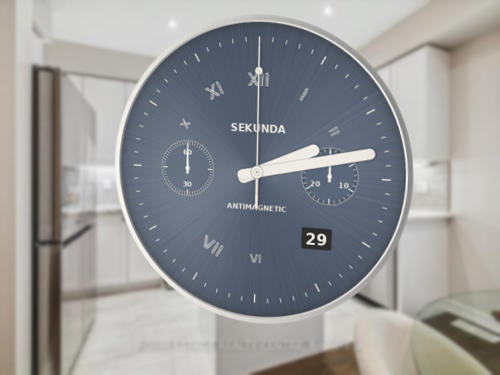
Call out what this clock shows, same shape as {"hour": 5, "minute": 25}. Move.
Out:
{"hour": 2, "minute": 13}
